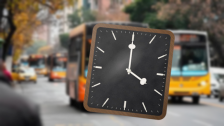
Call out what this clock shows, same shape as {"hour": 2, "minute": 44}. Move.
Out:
{"hour": 4, "minute": 0}
